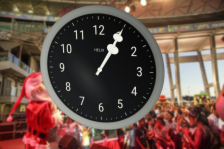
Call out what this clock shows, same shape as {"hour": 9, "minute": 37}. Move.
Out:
{"hour": 1, "minute": 5}
